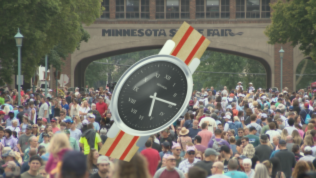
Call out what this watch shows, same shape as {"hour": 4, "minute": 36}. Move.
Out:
{"hour": 5, "minute": 14}
